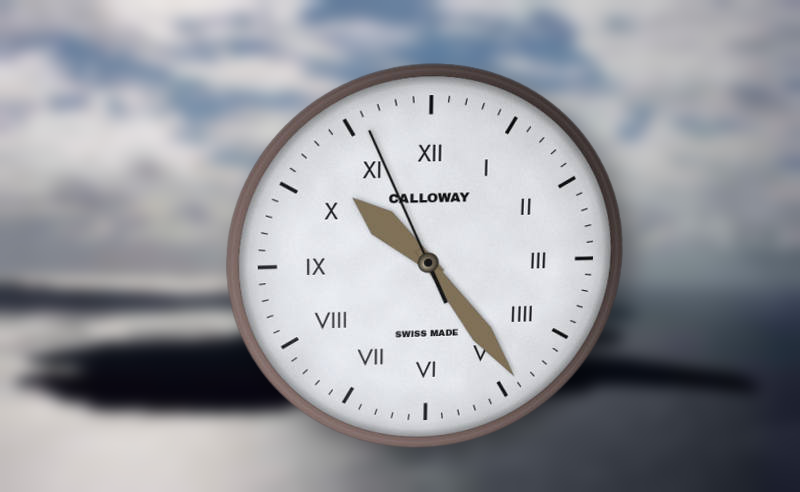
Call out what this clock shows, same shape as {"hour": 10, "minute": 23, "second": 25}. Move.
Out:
{"hour": 10, "minute": 23, "second": 56}
